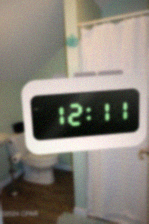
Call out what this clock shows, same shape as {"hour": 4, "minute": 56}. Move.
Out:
{"hour": 12, "minute": 11}
